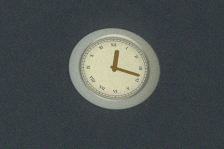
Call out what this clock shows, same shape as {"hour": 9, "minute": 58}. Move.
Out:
{"hour": 12, "minute": 18}
